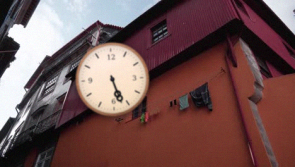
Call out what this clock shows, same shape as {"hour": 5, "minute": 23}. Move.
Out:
{"hour": 5, "minute": 27}
